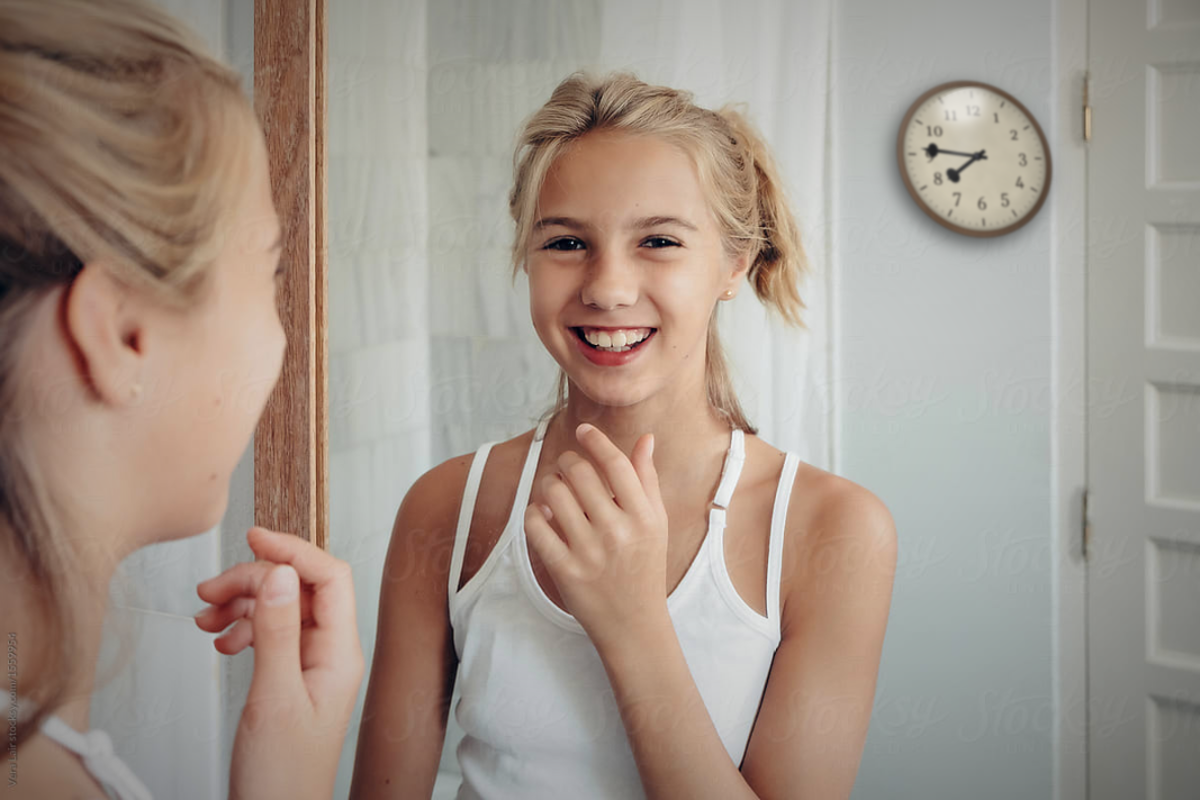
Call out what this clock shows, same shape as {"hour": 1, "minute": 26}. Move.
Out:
{"hour": 7, "minute": 46}
